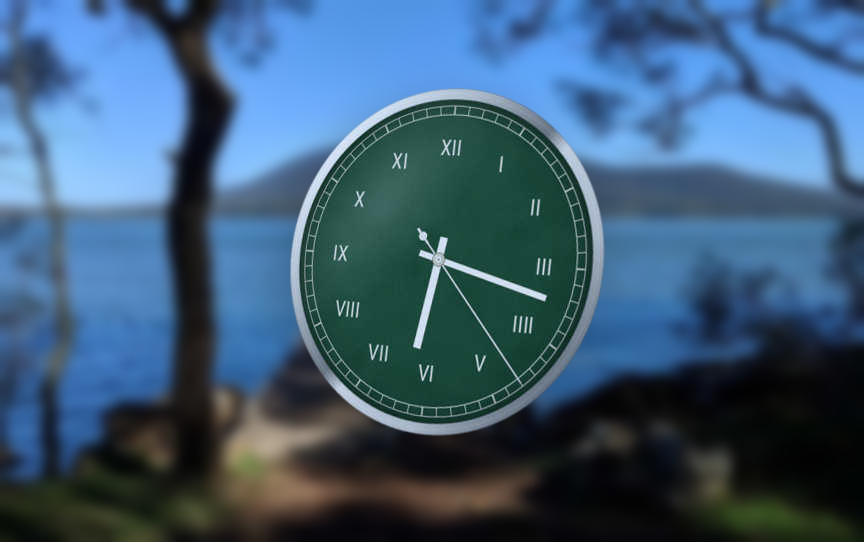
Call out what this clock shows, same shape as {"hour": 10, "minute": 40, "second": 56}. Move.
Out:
{"hour": 6, "minute": 17, "second": 23}
